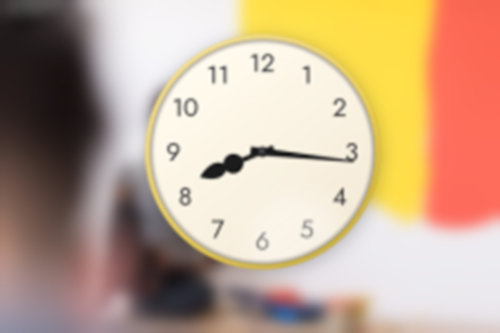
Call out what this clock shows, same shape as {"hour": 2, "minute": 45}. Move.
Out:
{"hour": 8, "minute": 16}
